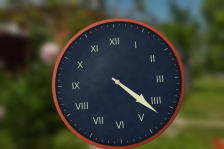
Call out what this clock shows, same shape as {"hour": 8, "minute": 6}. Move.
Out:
{"hour": 4, "minute": 22}
